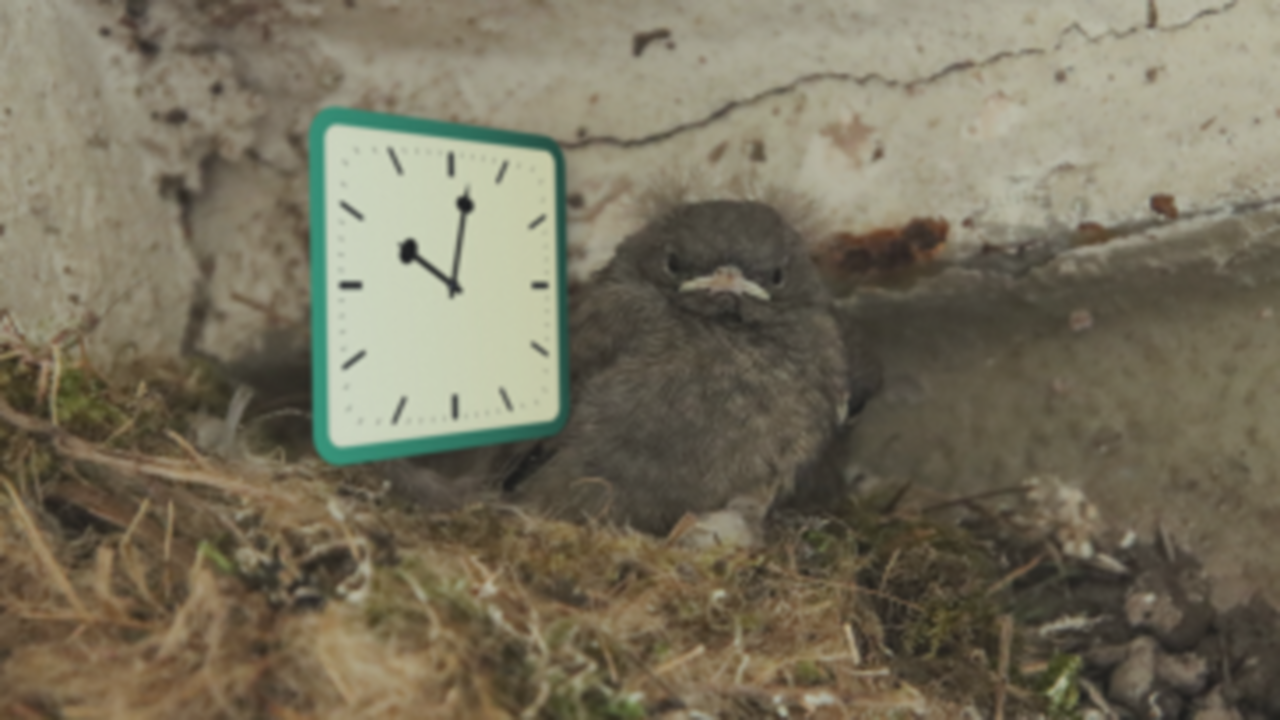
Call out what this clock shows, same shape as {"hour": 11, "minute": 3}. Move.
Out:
{"hour": 10, "minute": 2}
